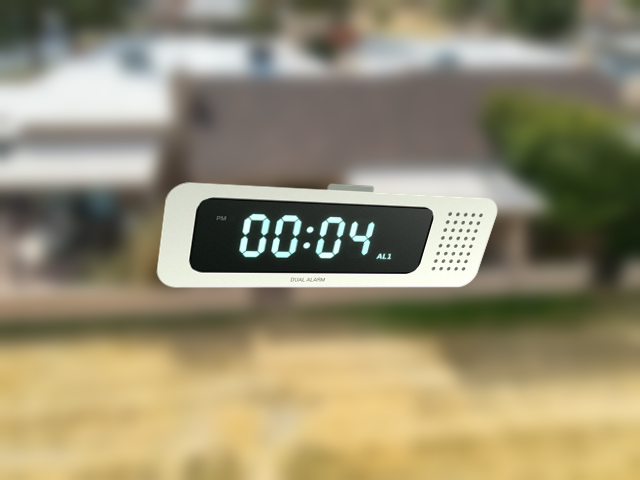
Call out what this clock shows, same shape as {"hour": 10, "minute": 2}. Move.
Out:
{"hour": 0, "minute": 4}
